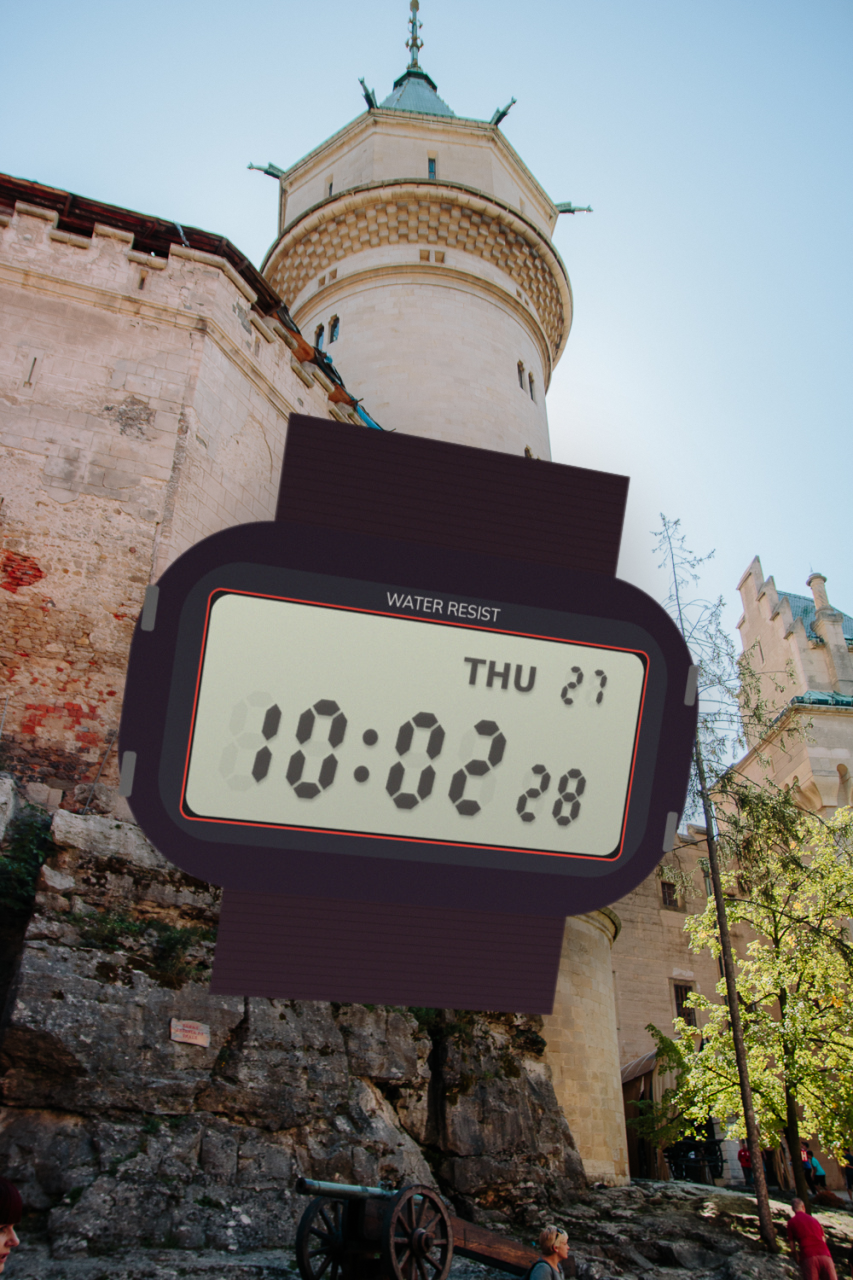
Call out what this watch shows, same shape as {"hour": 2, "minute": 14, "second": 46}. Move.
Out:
{"hour": 10, "minute": 2, "second": 28}
